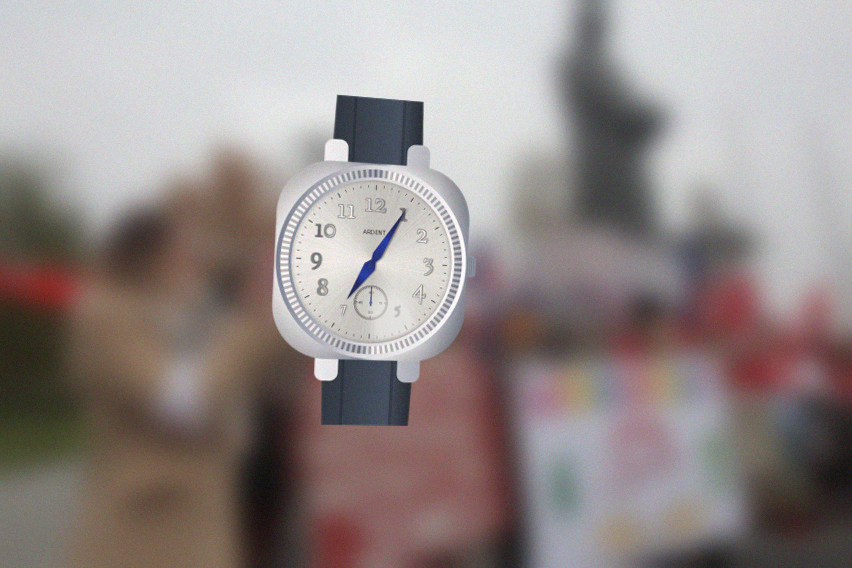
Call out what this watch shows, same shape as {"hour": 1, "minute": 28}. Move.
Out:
{"hour": 7, "minute": 5}
